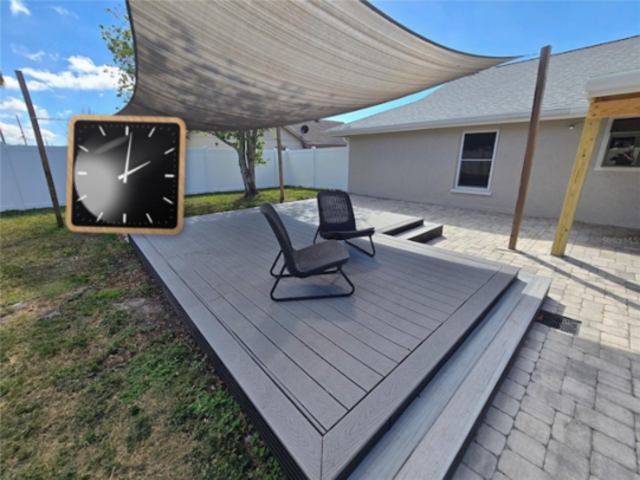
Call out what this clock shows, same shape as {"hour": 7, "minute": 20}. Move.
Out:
{"hour": 2, "minute": 1}
